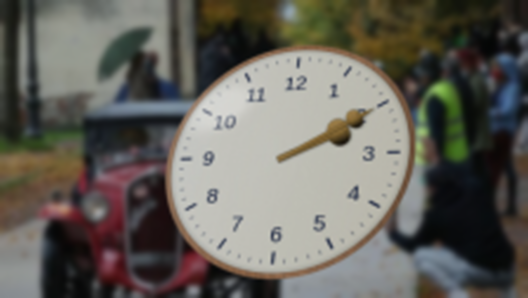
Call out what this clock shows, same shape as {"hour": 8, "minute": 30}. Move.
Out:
{"hour": 2, "minute": 10}
